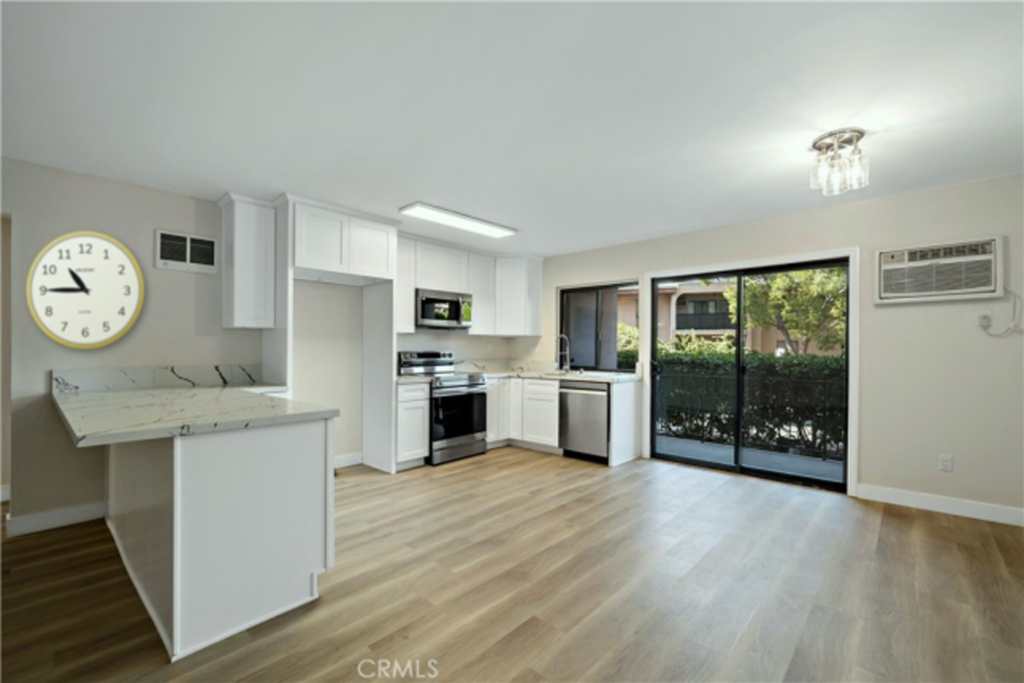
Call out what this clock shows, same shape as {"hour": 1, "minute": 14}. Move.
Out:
{"hour": 10, "minute": 45}
